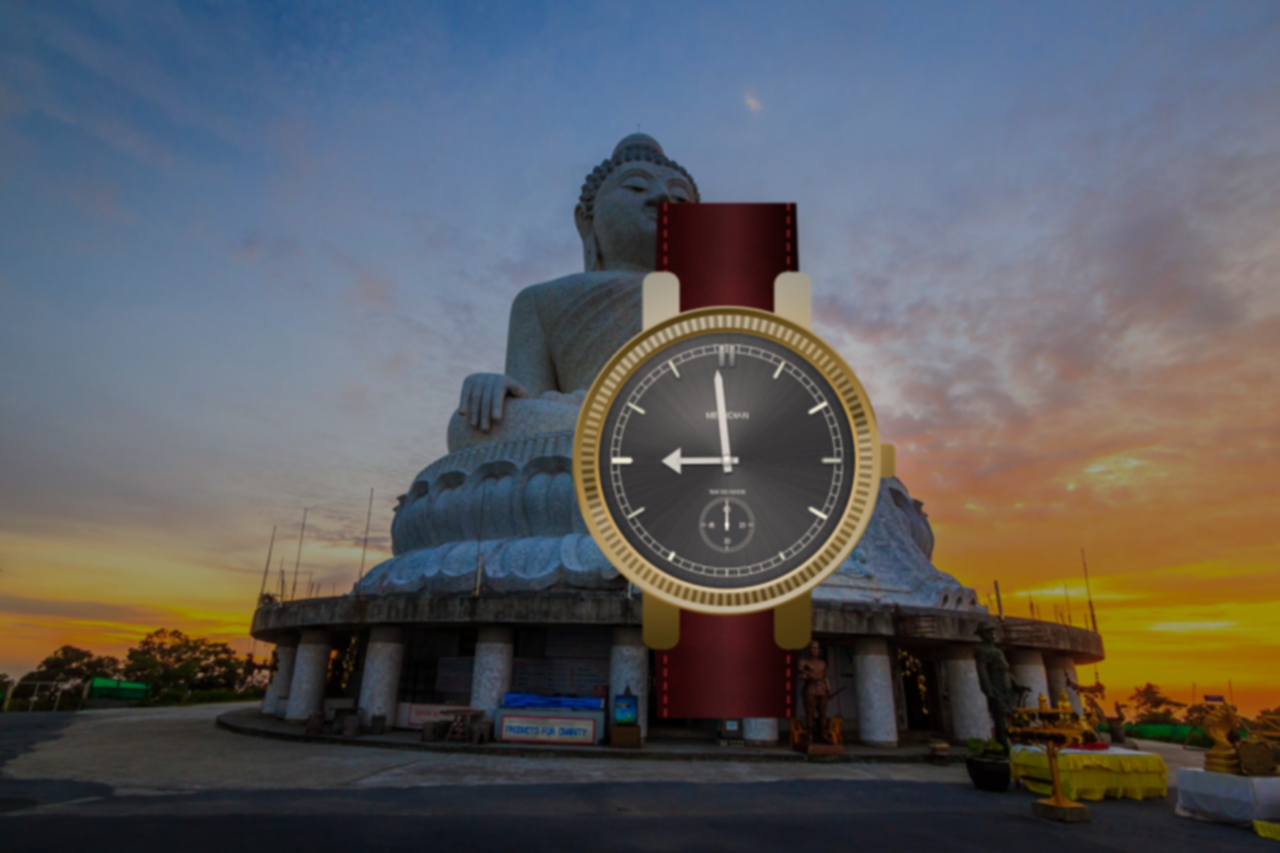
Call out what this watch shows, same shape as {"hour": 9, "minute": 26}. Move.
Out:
{"hour": 8, "minute": 59}
